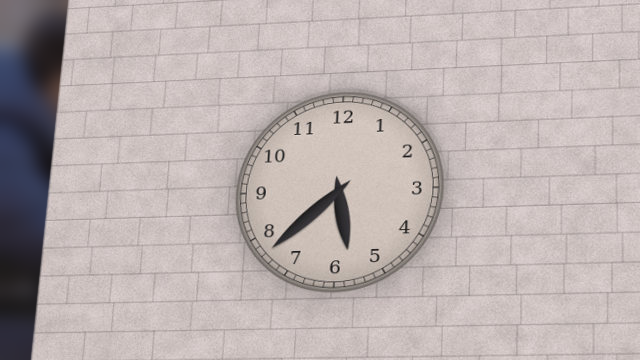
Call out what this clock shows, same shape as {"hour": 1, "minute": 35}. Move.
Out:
{"hour": 5, "minute": 38}
